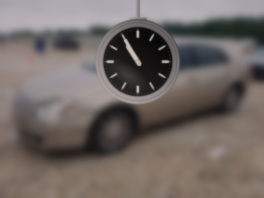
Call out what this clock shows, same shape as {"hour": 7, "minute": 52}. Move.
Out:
{"hour": 10, "minute": 55}
